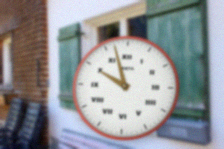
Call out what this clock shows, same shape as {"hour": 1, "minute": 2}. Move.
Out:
{"hour": 9, "minute": 57}
